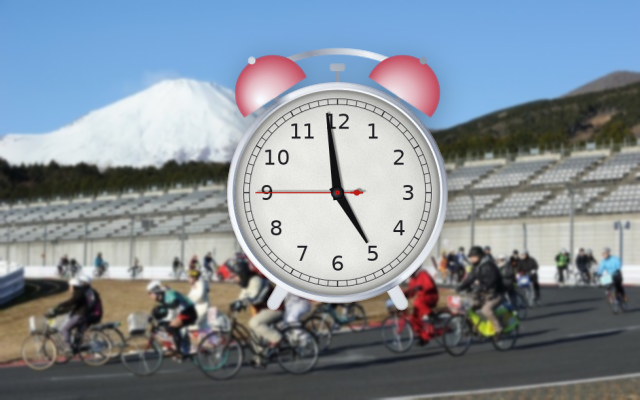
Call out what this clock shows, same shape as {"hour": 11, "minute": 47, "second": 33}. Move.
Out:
{"hour": 4, "minute": 58, "second": 45}
